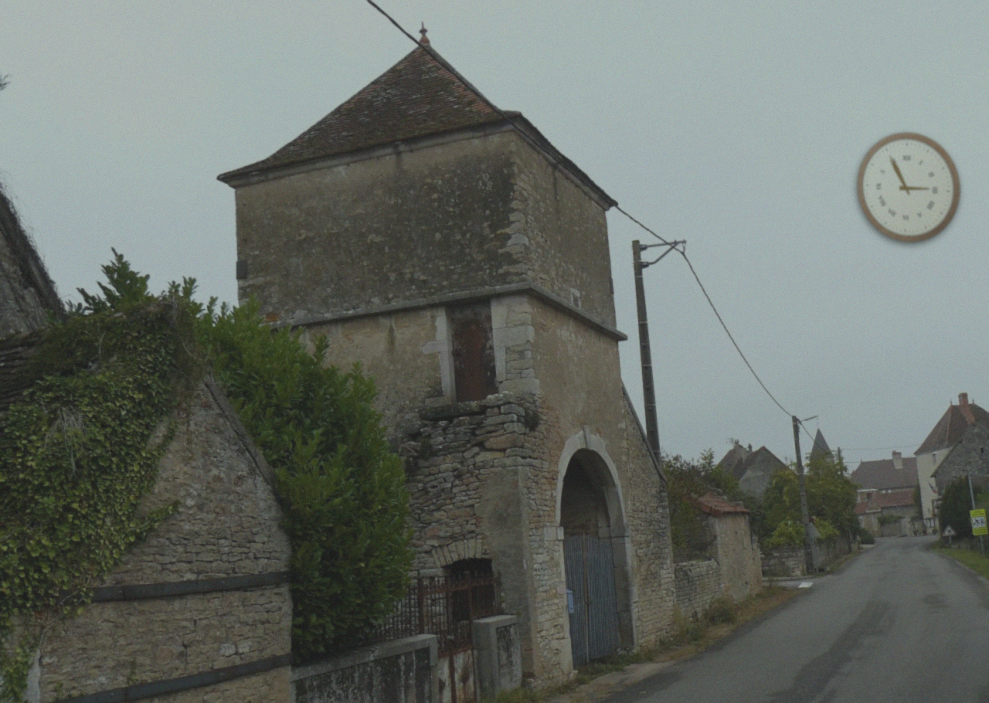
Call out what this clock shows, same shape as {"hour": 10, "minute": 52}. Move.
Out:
{"hour": 2, "minute": 55}
